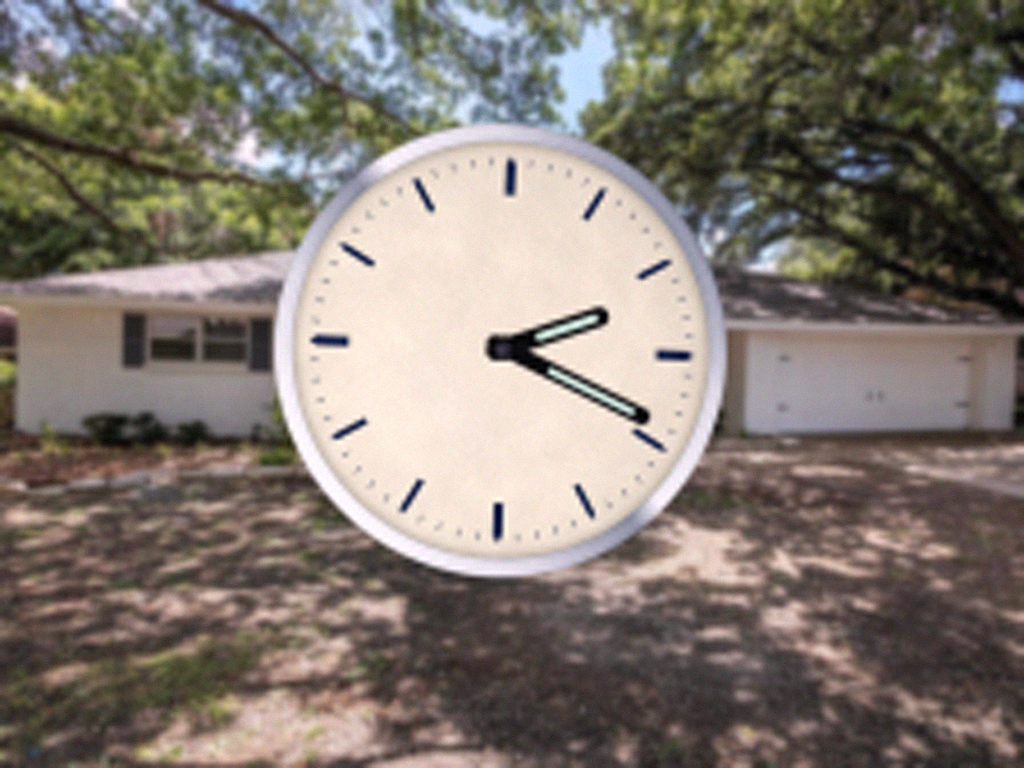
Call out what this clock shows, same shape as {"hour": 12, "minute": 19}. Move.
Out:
{"hour": 2, "minute": 19}
